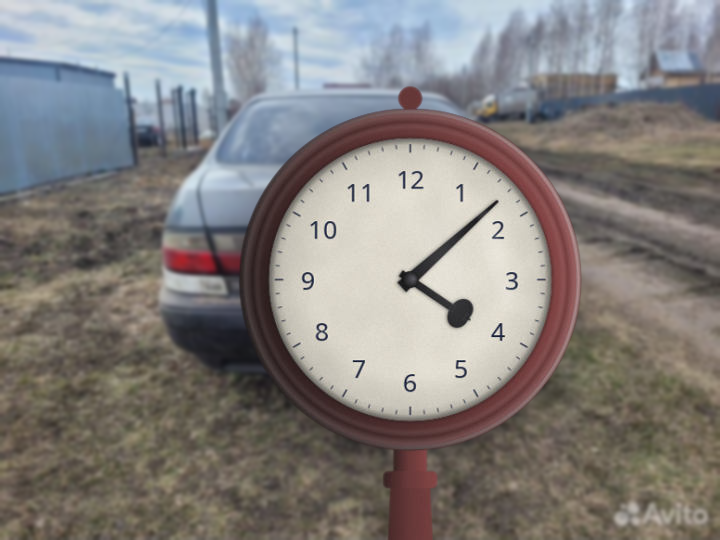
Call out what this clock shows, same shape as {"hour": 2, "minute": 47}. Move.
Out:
{"hour": 4, "minute": 8}
